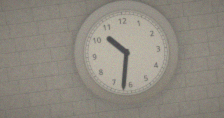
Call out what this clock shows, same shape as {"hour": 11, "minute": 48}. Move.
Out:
{"hour": 10, "minute": 32}
